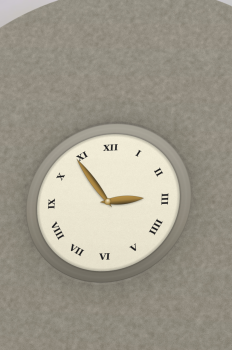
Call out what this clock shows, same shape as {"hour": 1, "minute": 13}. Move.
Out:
{"hour": 2, "minute": 54}
